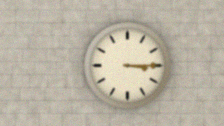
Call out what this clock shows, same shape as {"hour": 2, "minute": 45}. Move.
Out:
{"hour": 3, "minute": 15}
